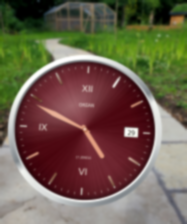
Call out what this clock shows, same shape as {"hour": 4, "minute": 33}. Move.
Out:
{"hour": 4, "minute": 49}
